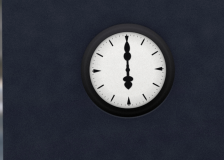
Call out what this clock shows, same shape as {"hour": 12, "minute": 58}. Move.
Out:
{"hour": 6, "minute": 0}
